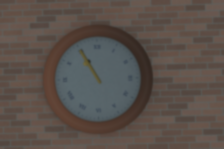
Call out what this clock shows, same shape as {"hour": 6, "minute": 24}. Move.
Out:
{"hour": 10, "minute": 55}
